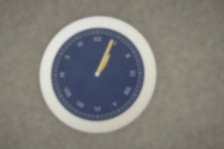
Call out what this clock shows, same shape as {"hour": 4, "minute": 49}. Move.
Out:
{"hour": 1, "minute": 4}
